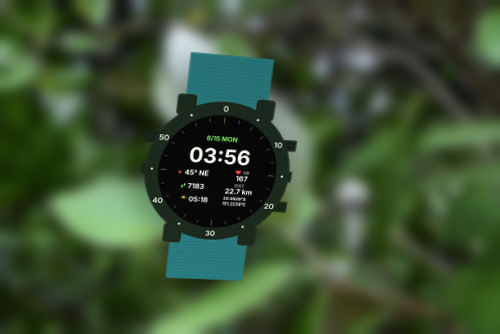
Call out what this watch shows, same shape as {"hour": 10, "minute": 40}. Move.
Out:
{"hour": 3, "minute": 56}
